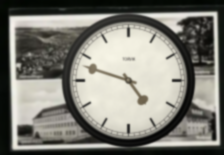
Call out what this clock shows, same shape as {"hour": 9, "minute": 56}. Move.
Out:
{"hour": 4, "minute": 48}
